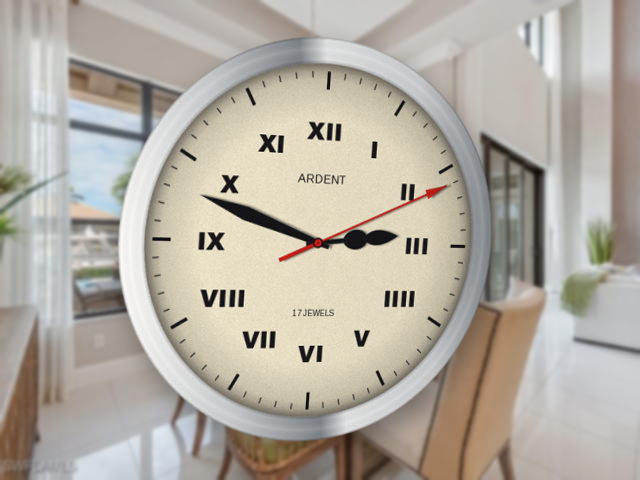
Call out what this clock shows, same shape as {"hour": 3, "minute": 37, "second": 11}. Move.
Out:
{"hour": 2, "minute": 48, "second": 11}
